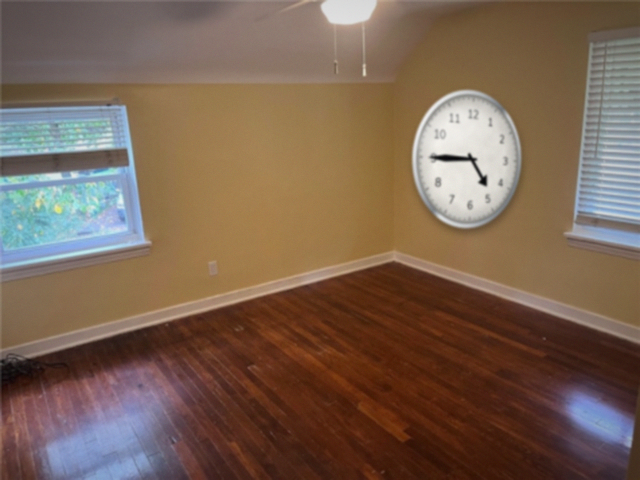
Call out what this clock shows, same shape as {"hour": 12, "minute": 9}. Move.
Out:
{"hour": 4, "minute": 45}
